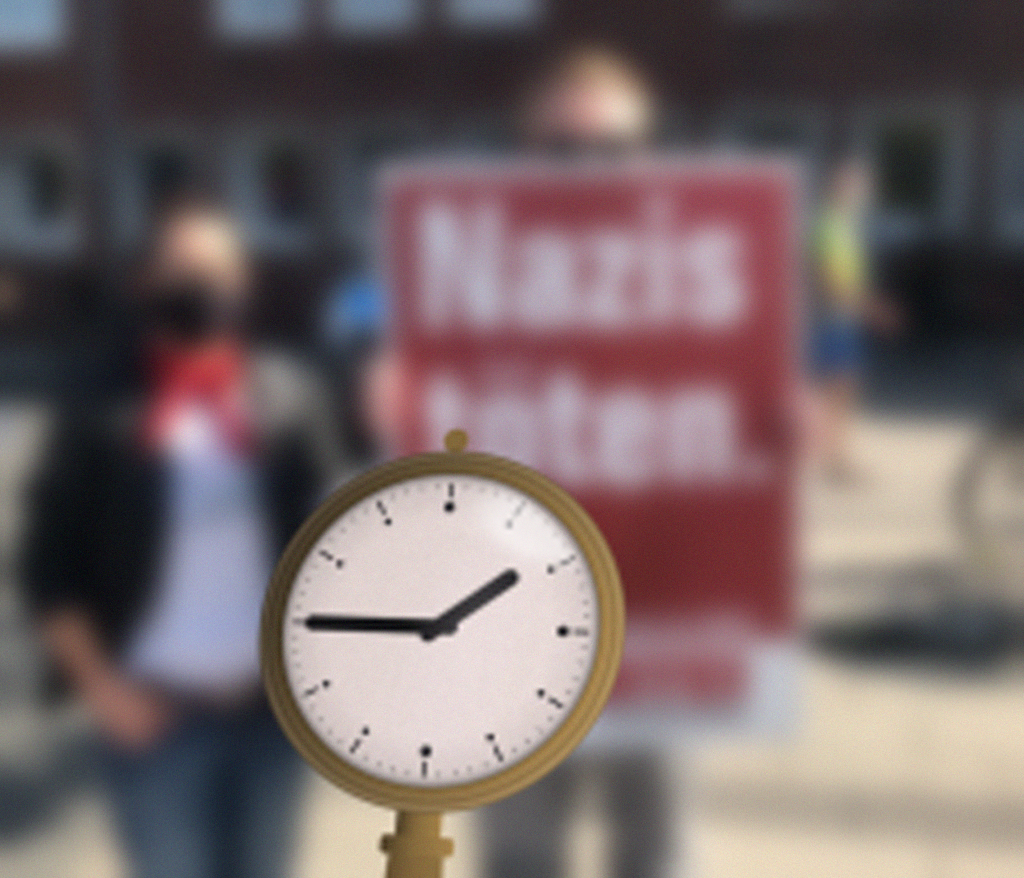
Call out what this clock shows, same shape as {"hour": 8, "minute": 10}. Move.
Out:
{"hour": 1, "minute": 45}
